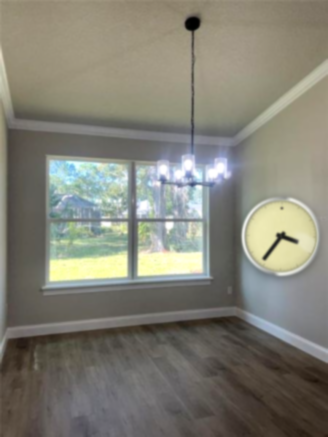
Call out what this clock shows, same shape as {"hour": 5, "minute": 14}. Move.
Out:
{"hour": 3, "minute": 36}
